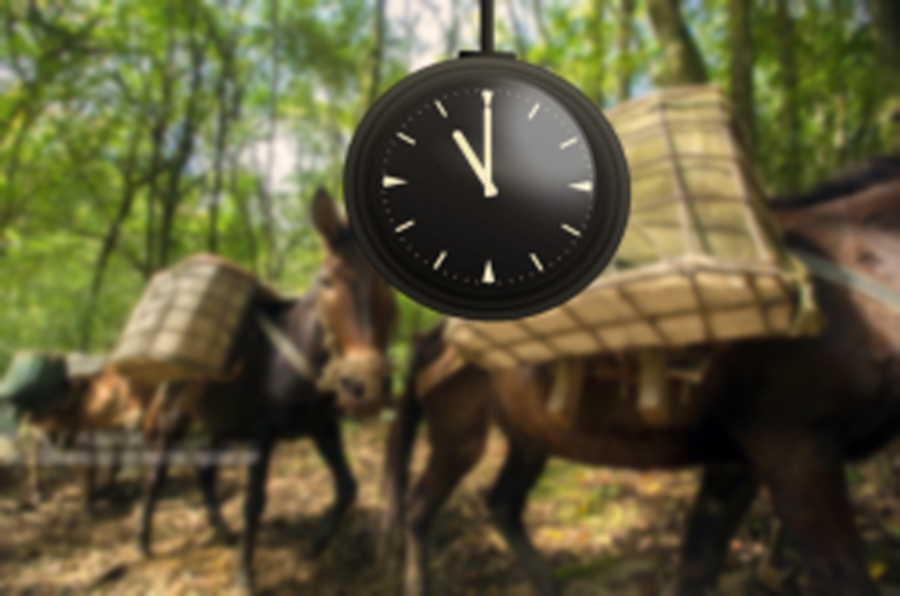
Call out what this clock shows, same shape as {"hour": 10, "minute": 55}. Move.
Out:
{"hour": 11, "minute": 0}
